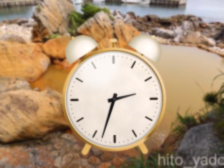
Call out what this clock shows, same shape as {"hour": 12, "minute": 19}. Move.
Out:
{"hour": 2, "minute": 33}
